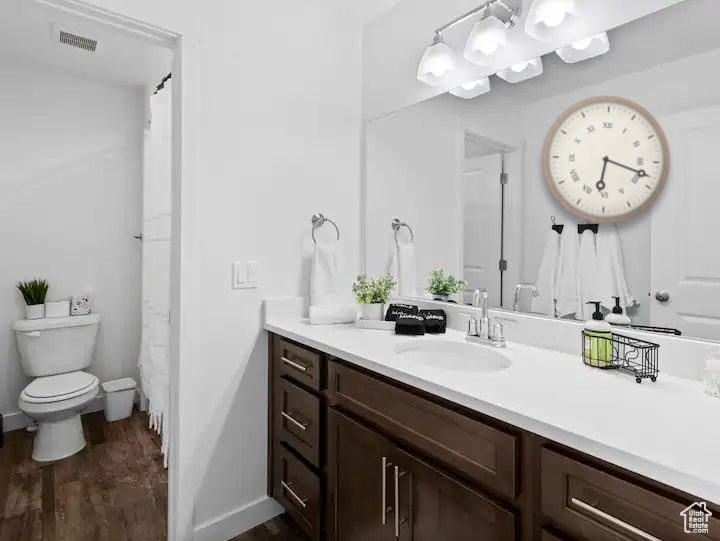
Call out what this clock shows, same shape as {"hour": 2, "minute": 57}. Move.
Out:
{"hour": 6, "minute": 18}
